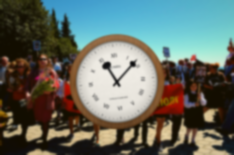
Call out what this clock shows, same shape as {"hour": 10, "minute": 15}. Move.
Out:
{"hour": 11, "minute": 8}
